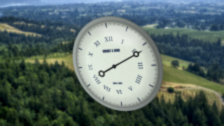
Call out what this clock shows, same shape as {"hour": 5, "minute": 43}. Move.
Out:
{"hour": 8, "minute": 11}
